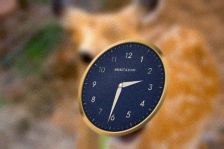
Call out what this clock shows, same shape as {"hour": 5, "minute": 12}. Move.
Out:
{"hour": 2, "minute": 31}
